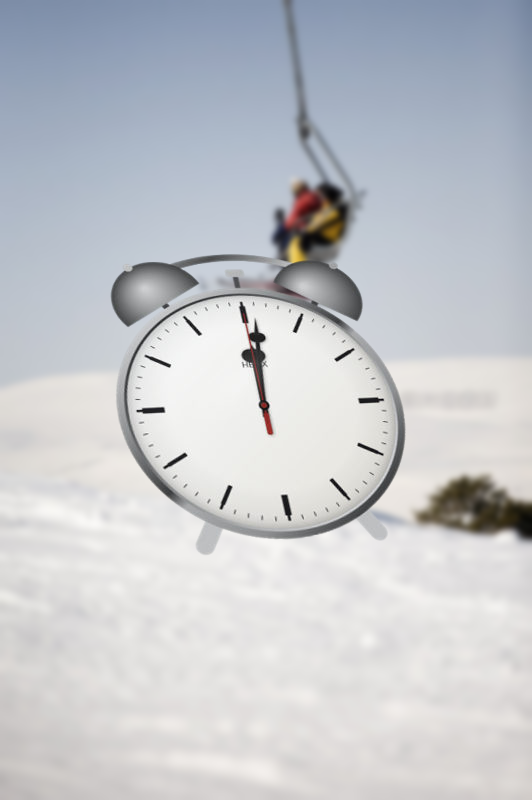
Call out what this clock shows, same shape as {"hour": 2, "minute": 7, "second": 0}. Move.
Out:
{"hour": 12, "minute": 1, "second": 0}
